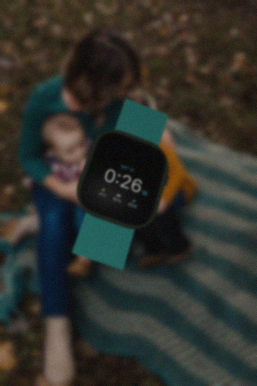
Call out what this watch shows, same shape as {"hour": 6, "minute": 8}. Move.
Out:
{"hour": 0, "minute": 26}
